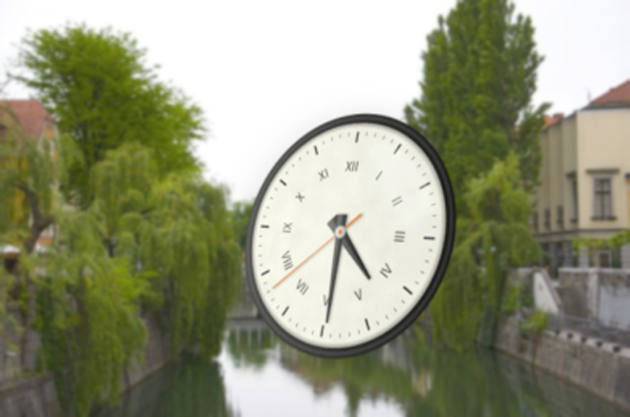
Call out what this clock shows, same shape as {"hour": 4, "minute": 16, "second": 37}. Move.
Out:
{"hour": 4, "minute": 29, "second": 38}
